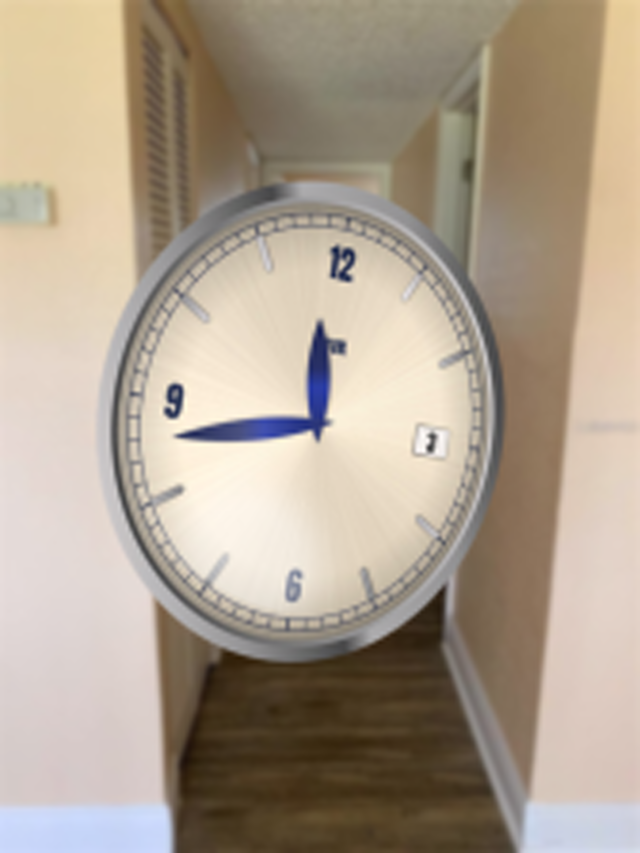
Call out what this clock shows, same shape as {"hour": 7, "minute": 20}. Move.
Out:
{"hour": 11, "minute": 43}
